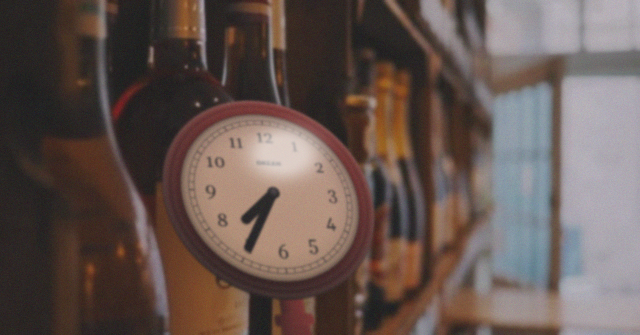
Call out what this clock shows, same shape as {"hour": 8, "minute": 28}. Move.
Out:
{"hour": 7, "minute": 35}
